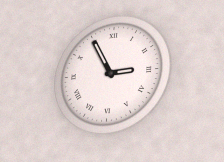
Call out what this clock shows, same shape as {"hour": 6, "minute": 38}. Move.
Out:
{"hour": 2, "minute": 55}
